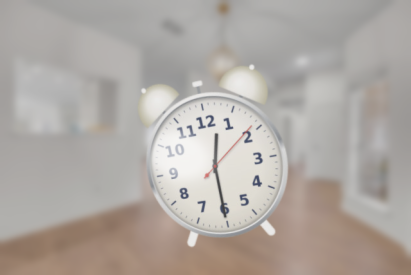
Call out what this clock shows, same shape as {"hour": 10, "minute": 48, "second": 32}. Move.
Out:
{"hour": 12, "minute": 30, "second": 9}
